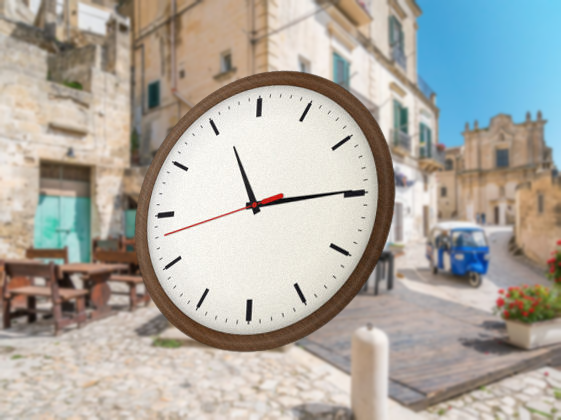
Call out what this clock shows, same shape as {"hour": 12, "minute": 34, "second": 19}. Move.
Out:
{"hour": 11, "minute": 14, "second": 43}
